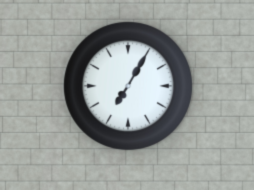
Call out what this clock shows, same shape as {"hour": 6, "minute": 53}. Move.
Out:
{"hour": 7, "minute": 5}
